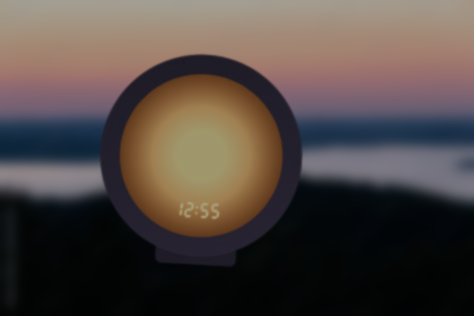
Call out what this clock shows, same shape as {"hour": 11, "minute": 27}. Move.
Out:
{"hour": 12, "minute": 55}
